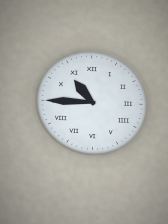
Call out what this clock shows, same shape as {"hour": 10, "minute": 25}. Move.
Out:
{"hour": 10, "minute": 45}
